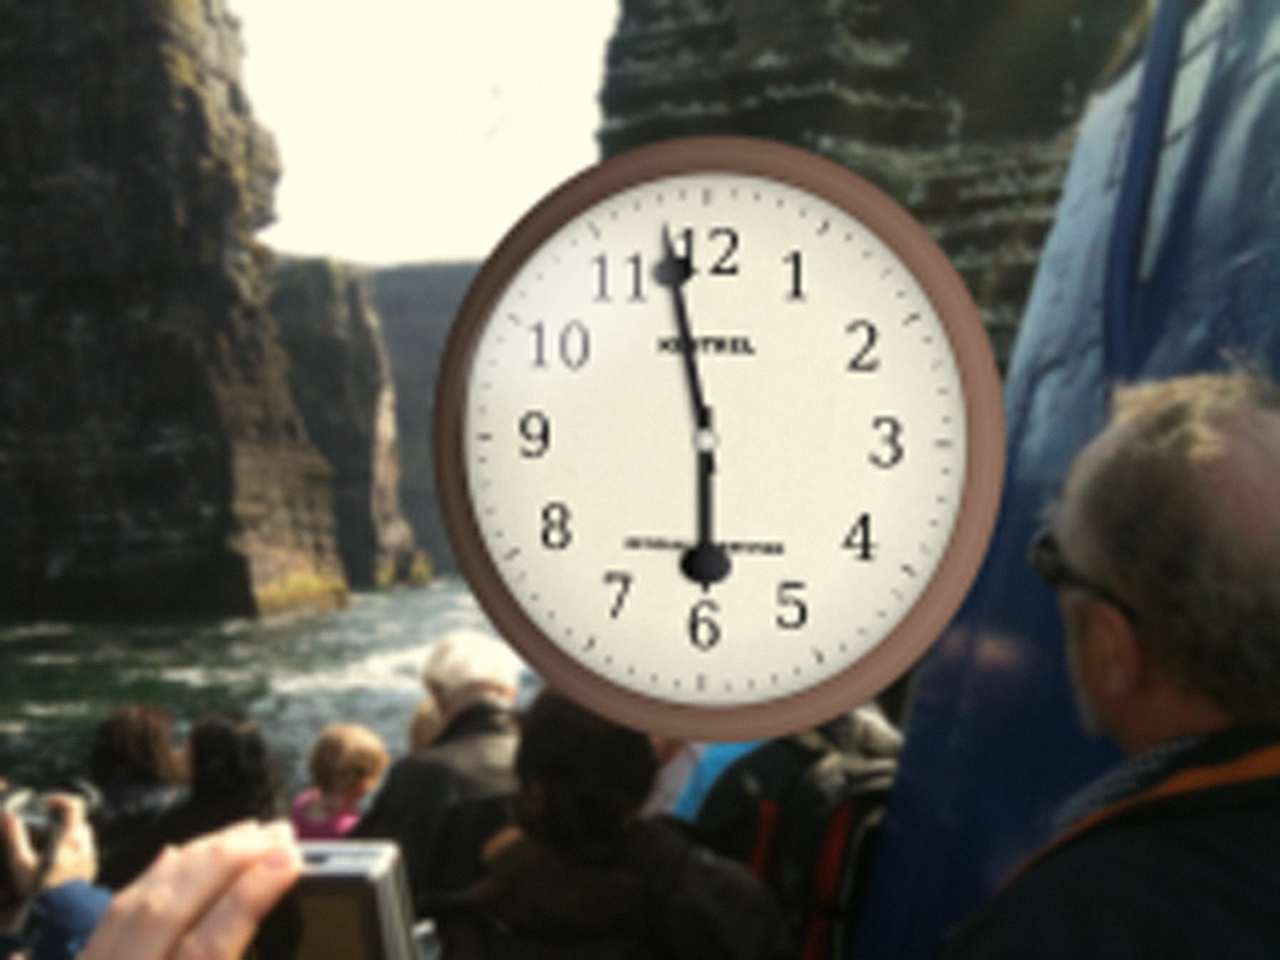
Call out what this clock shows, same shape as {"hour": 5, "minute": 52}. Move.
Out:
{"hour": 5, "minute": 58}
